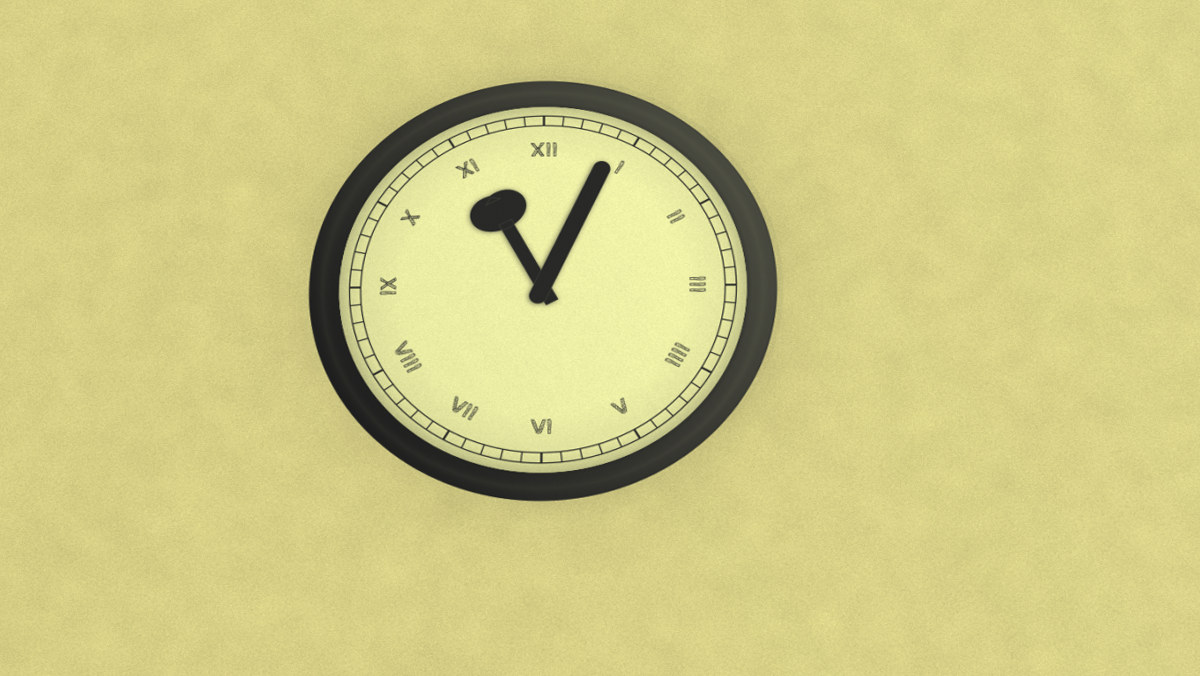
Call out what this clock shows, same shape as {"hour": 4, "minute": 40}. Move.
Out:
{"hour": 11, "minute": 4}
